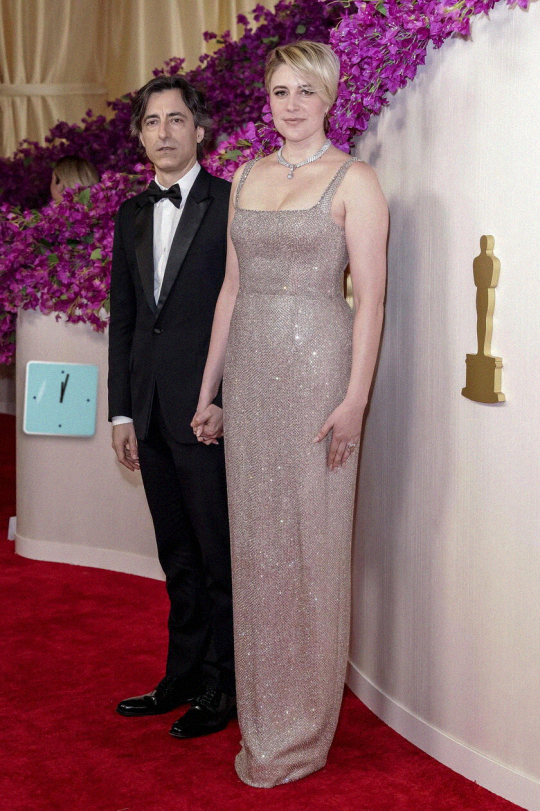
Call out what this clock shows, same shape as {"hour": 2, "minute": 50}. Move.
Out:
{"hour": 12, "minute": 2}
